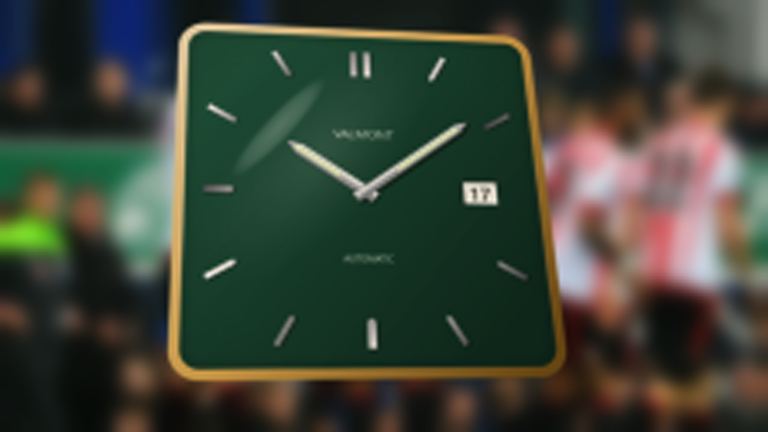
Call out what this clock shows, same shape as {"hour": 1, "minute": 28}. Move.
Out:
{"hour": 10, "minute": 9}
